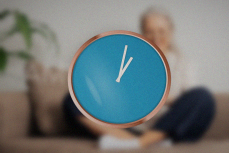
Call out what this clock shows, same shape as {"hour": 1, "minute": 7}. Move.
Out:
{"hour": 1, "minute": 2}
